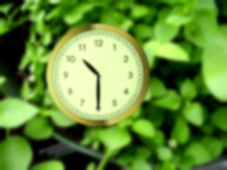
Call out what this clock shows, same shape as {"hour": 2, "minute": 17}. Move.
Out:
{"hour": 10, "minute": 30}
